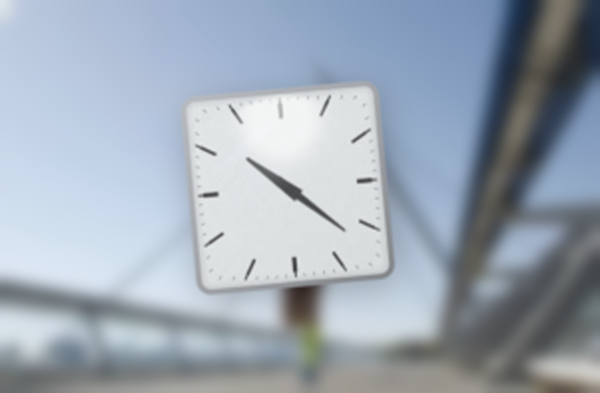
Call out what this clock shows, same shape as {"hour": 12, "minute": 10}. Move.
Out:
{"hour": 10, "minute": 22}
